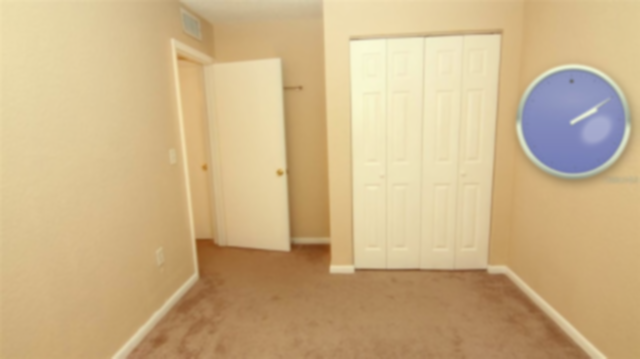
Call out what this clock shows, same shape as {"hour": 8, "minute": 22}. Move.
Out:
{"hour": 2, "minute": 10}
